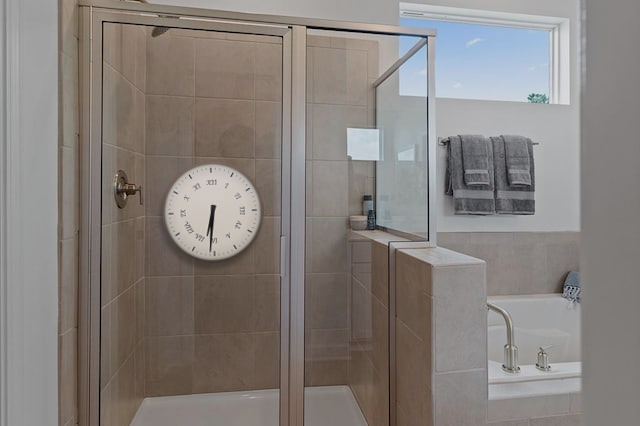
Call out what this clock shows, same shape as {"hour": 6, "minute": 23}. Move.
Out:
{"hour": 6, "minute": 31}
